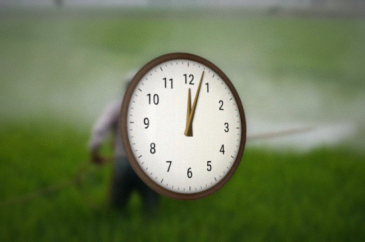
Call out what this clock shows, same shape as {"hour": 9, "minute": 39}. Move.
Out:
{"hour": 12, "minute": 3}
